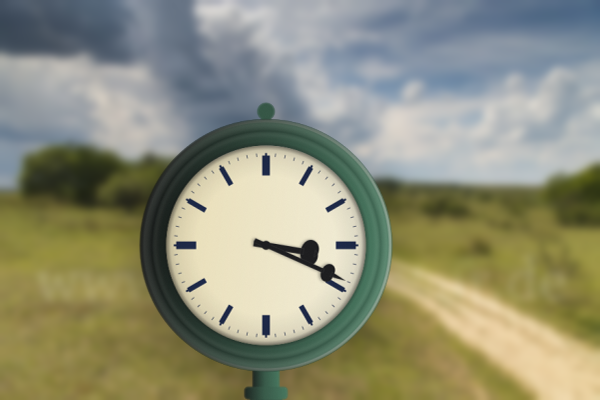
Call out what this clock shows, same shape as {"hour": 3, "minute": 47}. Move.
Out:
{"hour": 3, "minute": 19}
